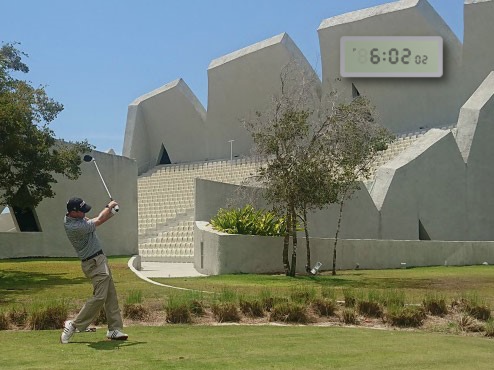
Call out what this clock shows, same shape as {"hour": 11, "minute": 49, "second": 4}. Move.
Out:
{"hour": 6, "minute": 2, "second": 2}
